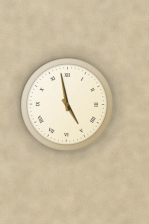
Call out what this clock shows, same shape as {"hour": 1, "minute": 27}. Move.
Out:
{"hour": 4, "minute": 58}
